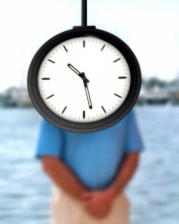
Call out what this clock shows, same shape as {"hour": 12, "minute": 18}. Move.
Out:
{"hour": 10, "minute": 28}
